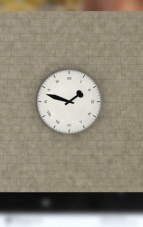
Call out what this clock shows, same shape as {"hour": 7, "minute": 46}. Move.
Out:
{"hour": 1, "minute": 48}
